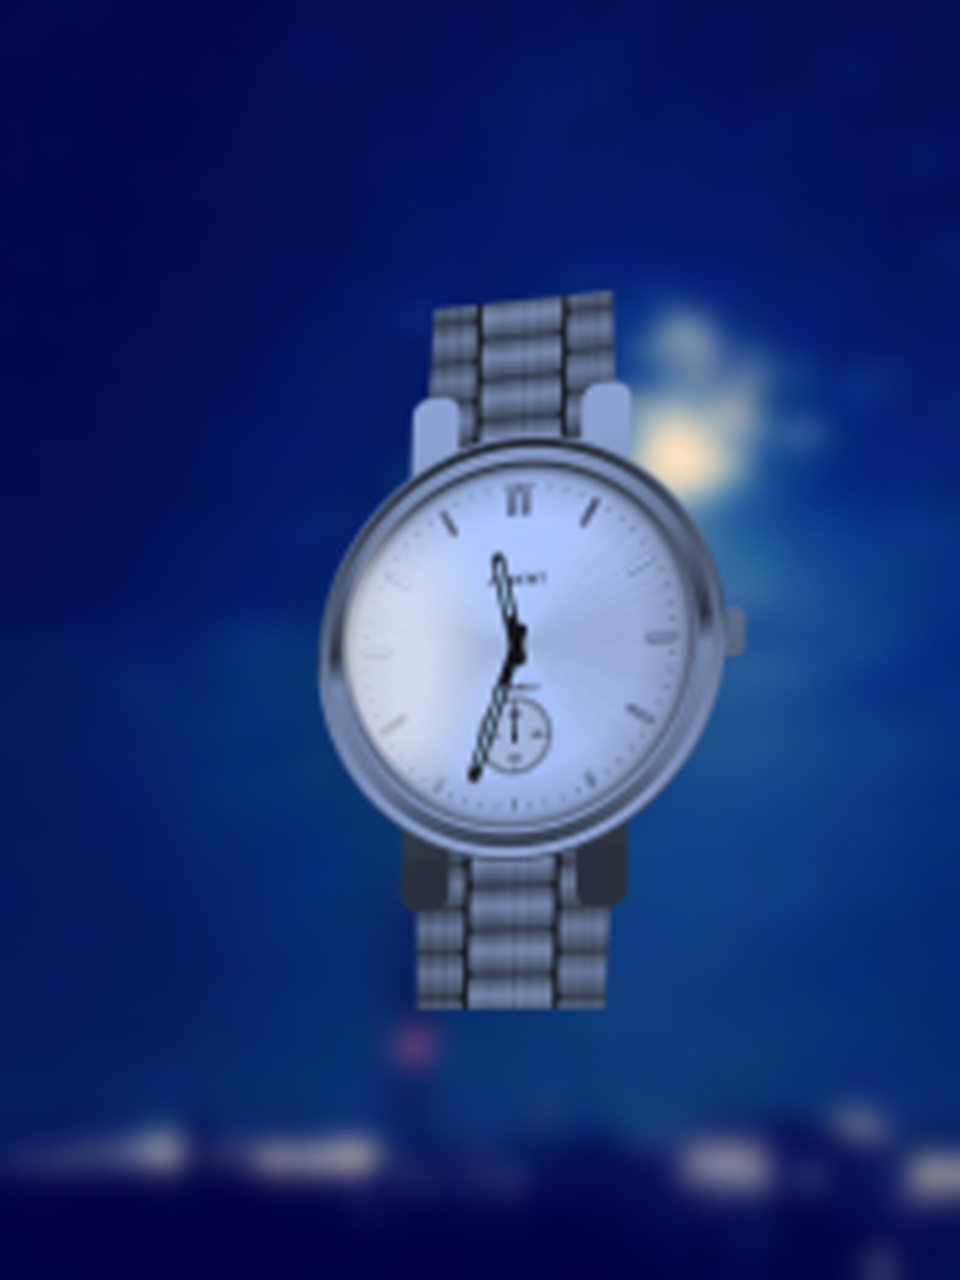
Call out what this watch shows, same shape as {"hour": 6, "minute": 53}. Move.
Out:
{"hour": 11, "minute": 33}
